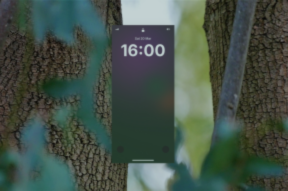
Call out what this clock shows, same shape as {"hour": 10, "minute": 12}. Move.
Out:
{"hour": 16, "minute": 0}
